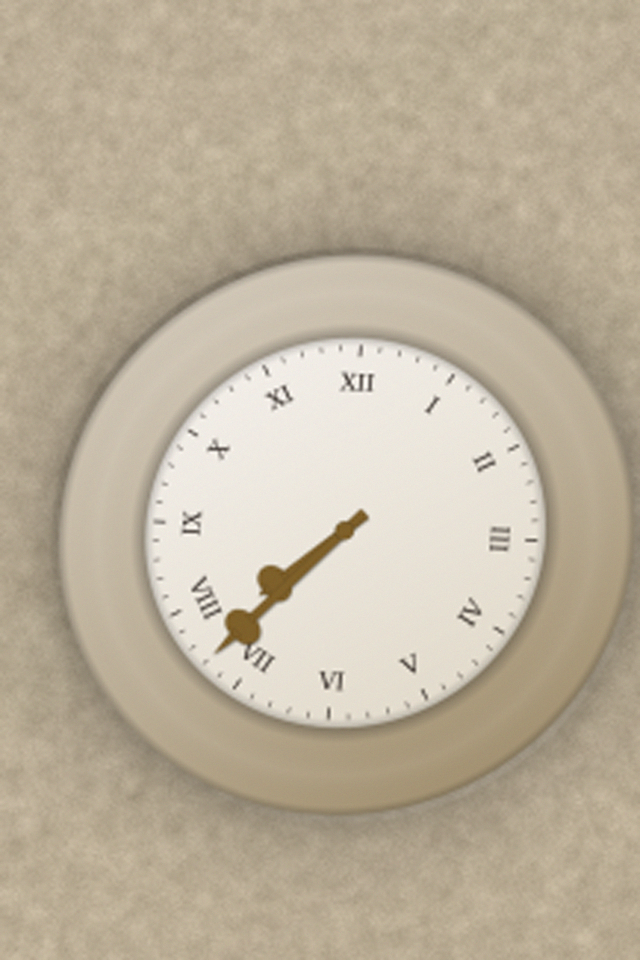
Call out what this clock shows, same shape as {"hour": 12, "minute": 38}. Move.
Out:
{"hour": 7, "minute": 37}
